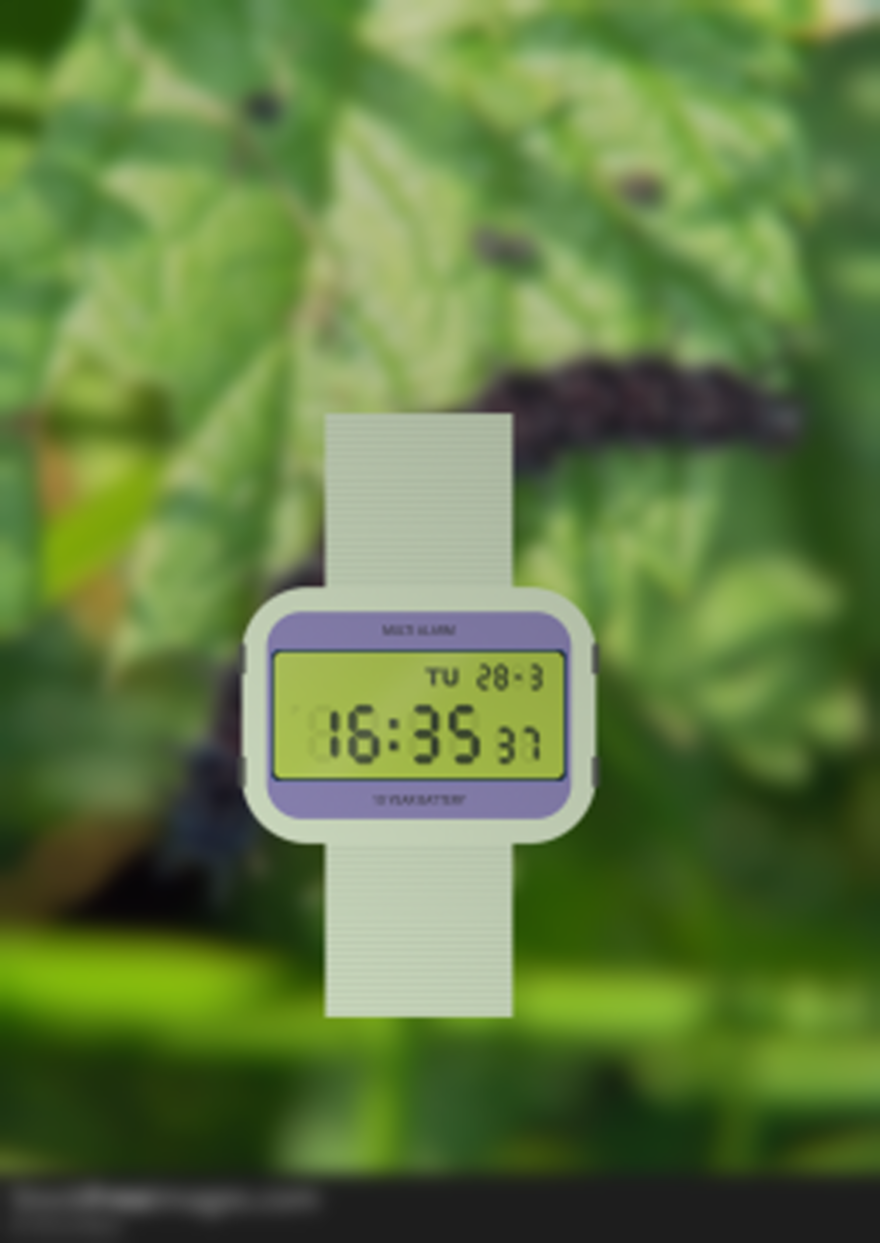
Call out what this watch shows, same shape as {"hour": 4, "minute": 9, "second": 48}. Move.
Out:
{"hour": 16, "minute": 35, "second": 37}
